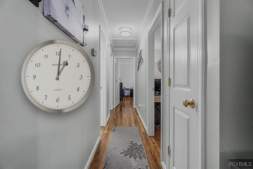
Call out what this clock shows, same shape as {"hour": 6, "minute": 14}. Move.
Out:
{"hour": 1, "minute": 1}
